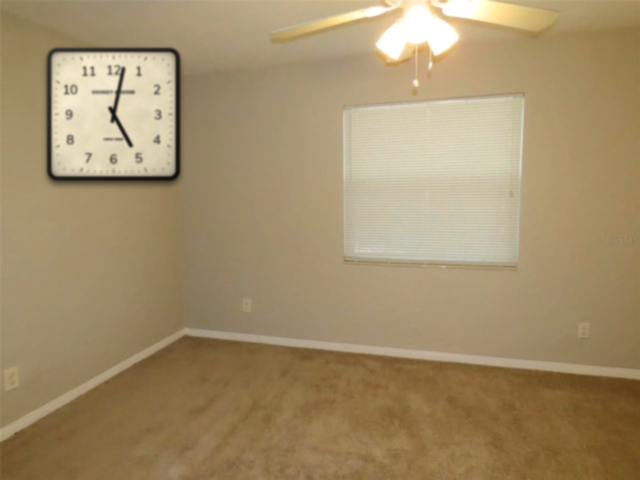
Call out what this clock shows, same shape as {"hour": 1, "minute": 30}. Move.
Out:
{"hour": 5, "minute": 2}
